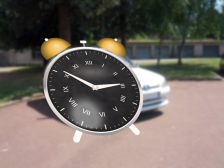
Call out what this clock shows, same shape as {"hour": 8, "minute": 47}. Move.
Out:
{"hour": 2, "minute": 51}
